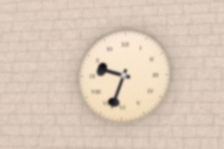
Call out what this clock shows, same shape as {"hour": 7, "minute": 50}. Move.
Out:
{"hour": 9, "minute": 33}
